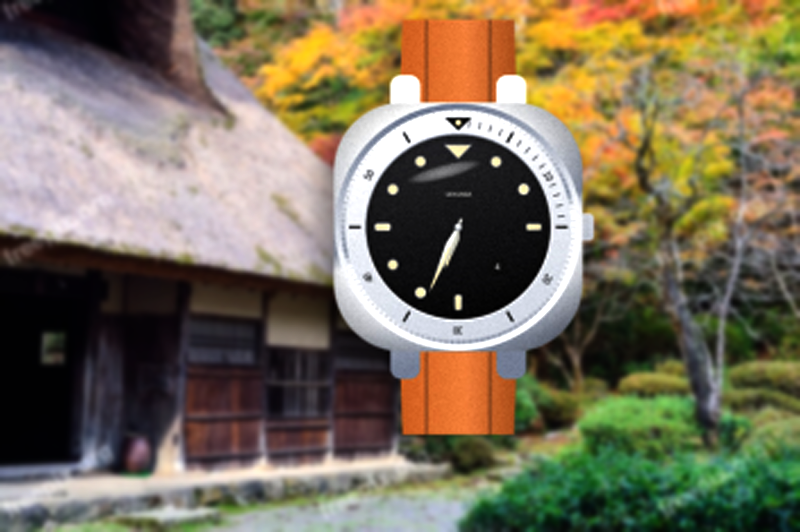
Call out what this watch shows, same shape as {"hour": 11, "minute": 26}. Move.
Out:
{"hour": 6, "minute": 34}
